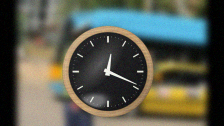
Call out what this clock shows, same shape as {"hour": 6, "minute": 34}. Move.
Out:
{"hour": 12, "minute": 19}
